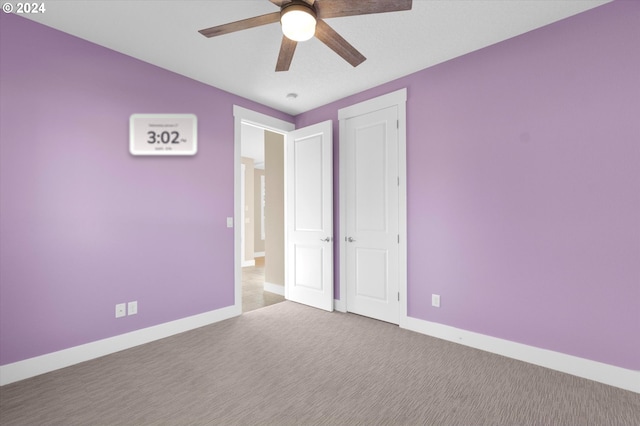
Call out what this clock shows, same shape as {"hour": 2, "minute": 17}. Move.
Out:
{"hour": 3, "minute": 2}
